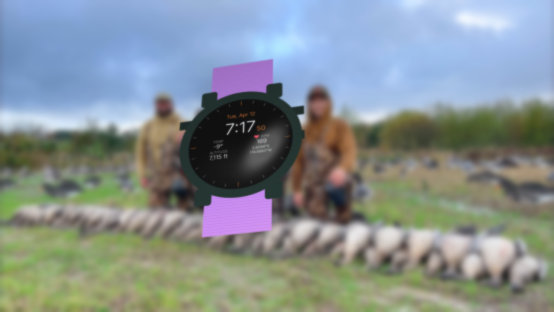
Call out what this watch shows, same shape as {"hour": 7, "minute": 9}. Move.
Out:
{"hour": 7, "minute": 17}
